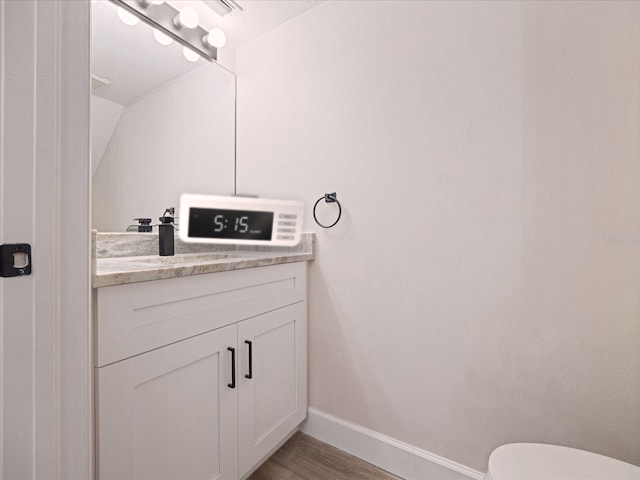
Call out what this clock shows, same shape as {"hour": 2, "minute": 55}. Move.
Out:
{"hour": 5, "minute": 15}
